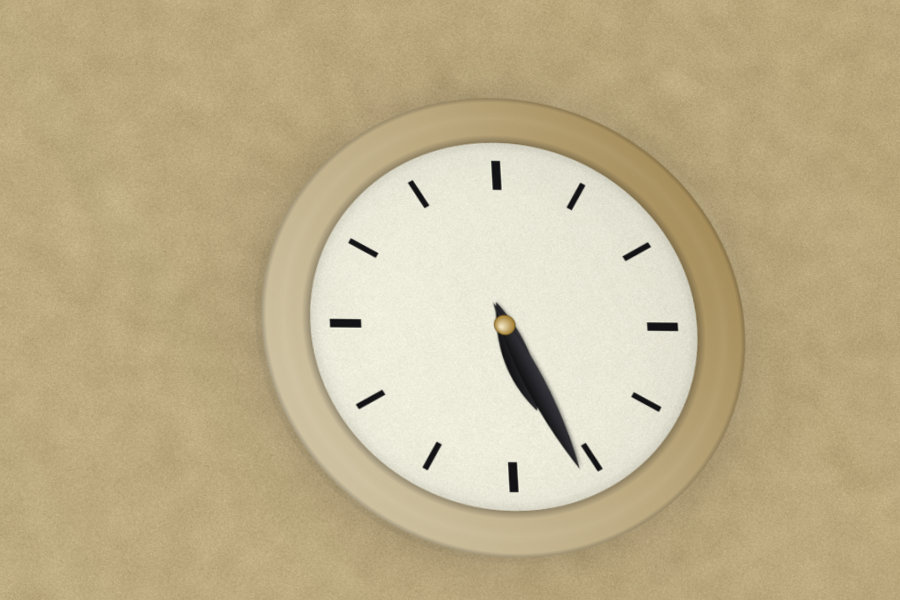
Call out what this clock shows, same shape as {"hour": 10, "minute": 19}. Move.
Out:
{"hour": 5, "minute": 26}
